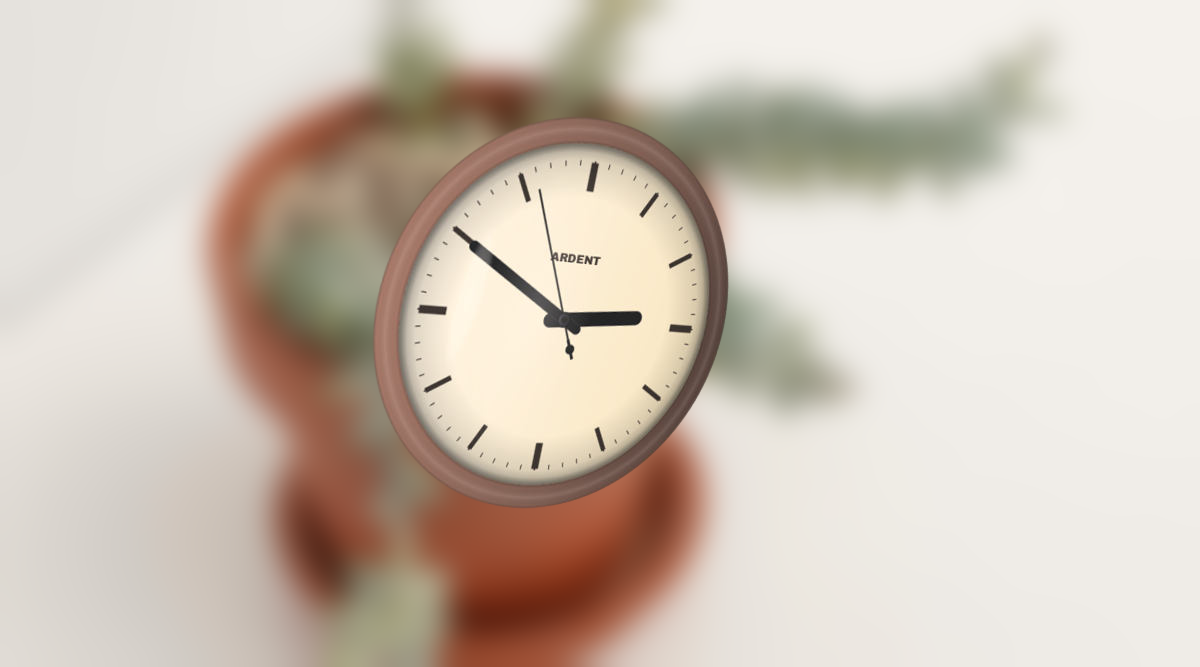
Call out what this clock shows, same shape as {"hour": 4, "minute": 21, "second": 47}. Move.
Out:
{"hour": 2, "minute": 49, "second": 56}
